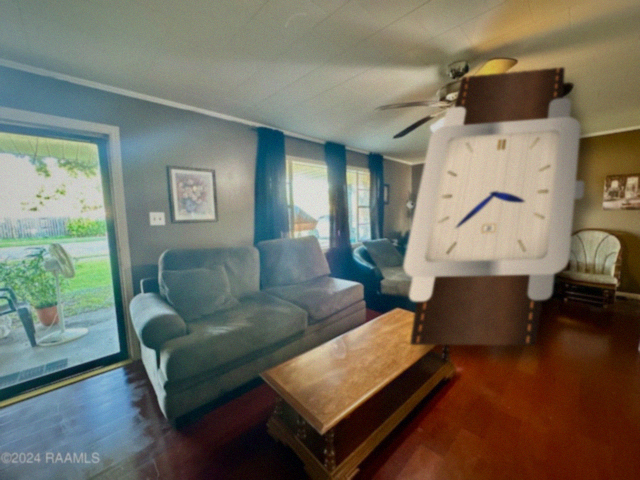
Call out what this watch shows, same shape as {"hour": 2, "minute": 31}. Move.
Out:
{"hour": 3, "minute": 37}
